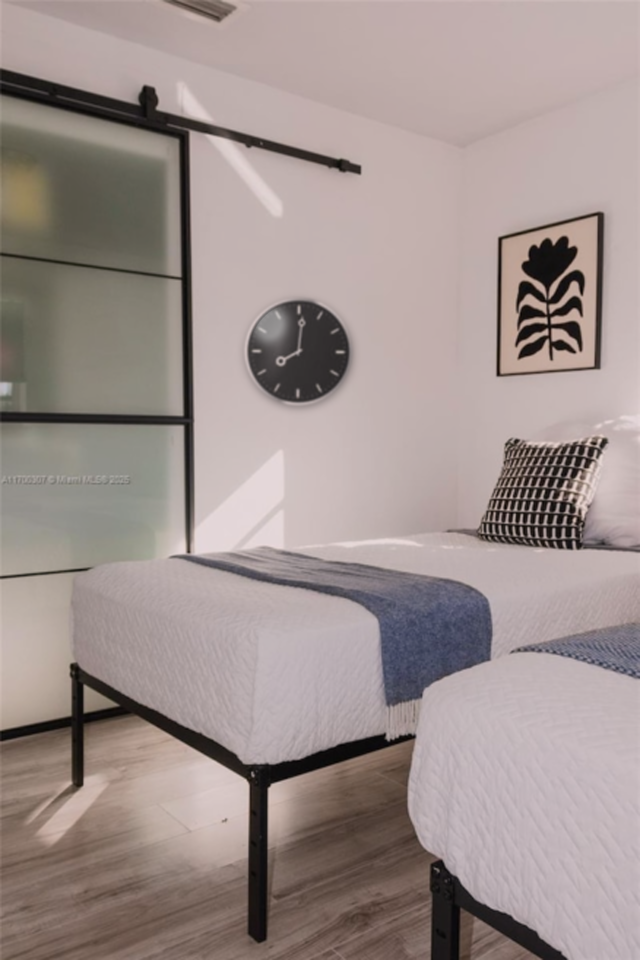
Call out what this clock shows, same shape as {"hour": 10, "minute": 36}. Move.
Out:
{"hour": 8, "minute": 1}
